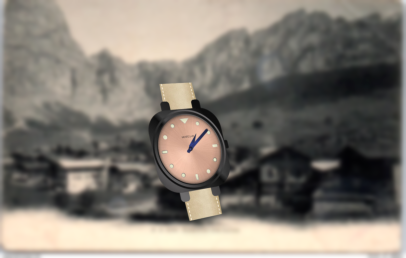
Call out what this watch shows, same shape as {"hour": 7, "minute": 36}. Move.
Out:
{"hour": 1, "minute": 9}
